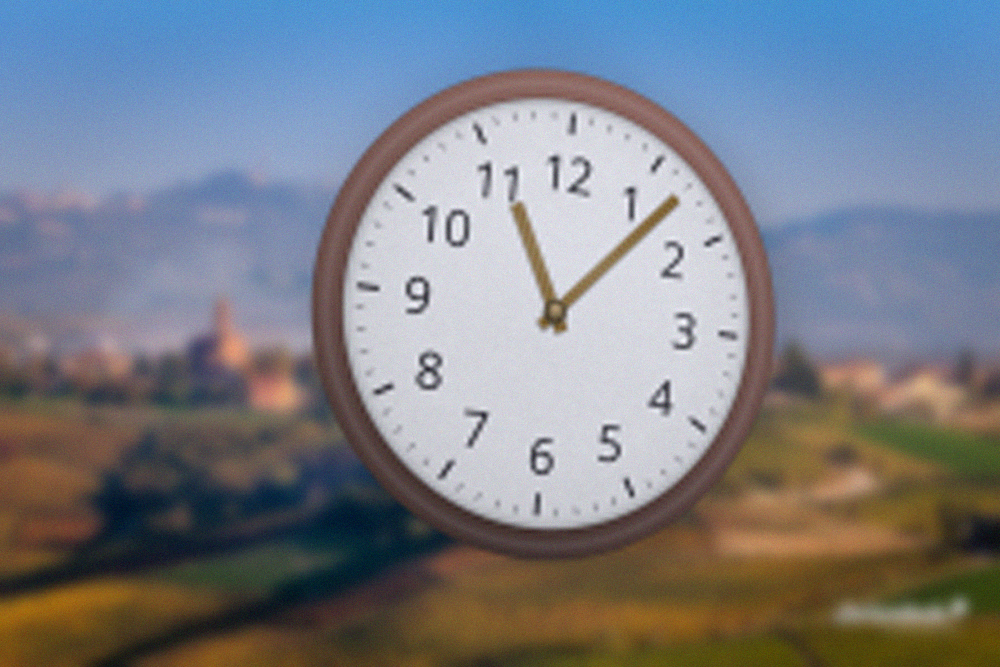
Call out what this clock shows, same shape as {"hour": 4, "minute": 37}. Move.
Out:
{"hour": 11, "minute": 7}
